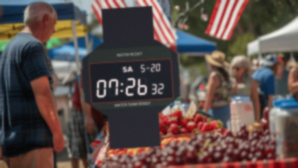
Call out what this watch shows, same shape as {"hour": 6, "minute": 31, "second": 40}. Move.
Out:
{"hour": 7, "minute": 26, "second": 32}
